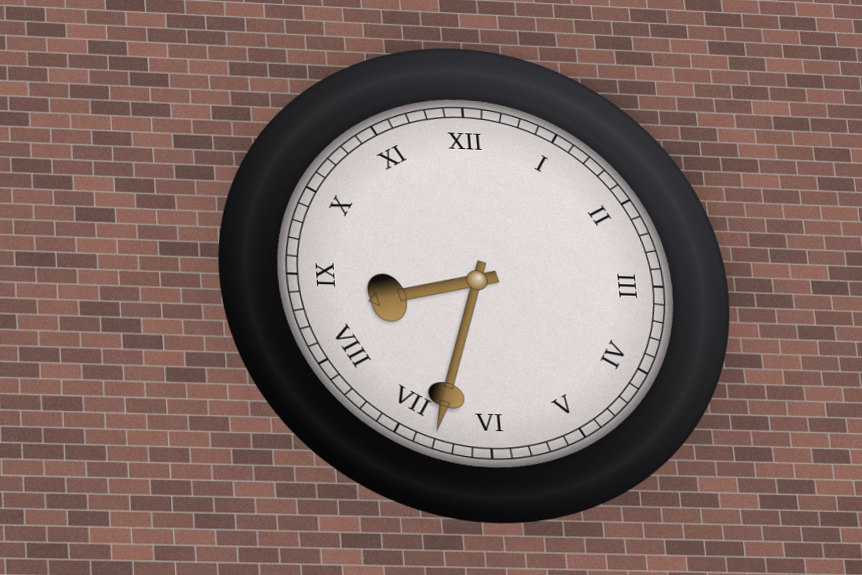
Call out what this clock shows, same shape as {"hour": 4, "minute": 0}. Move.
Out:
{"hour": 8, "minute": 33}
